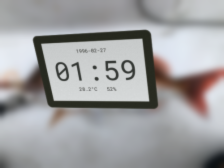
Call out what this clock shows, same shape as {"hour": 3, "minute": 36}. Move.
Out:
{"hour": 1, "minute": 59}
